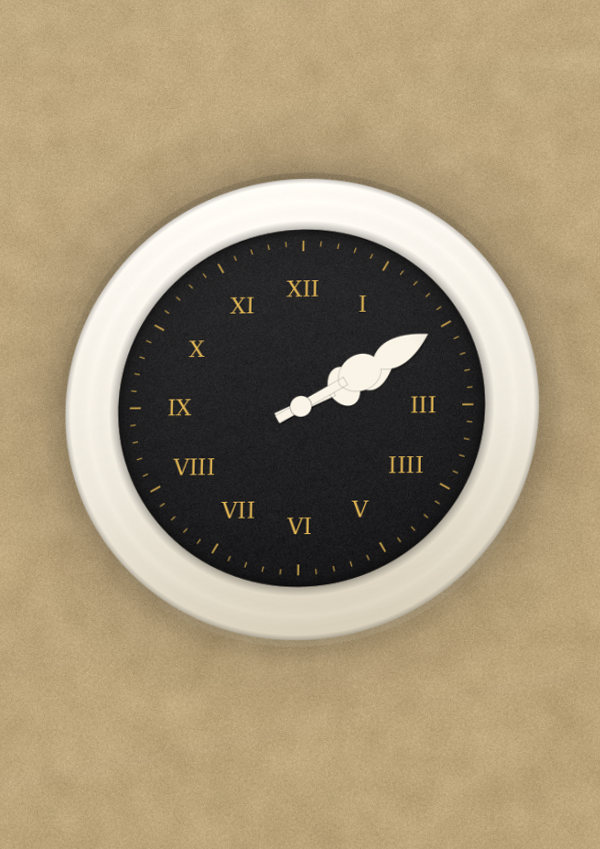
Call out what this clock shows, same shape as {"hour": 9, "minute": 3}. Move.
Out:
{"hour": 2, "minute": 10}
